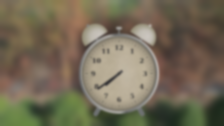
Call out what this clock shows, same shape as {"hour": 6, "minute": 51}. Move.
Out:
{"hour": 7, "minute": 39}
